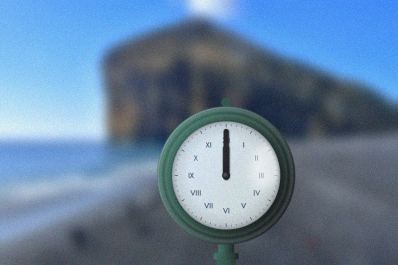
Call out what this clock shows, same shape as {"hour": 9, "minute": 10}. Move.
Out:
{"hour": 12, "minute": 0}
